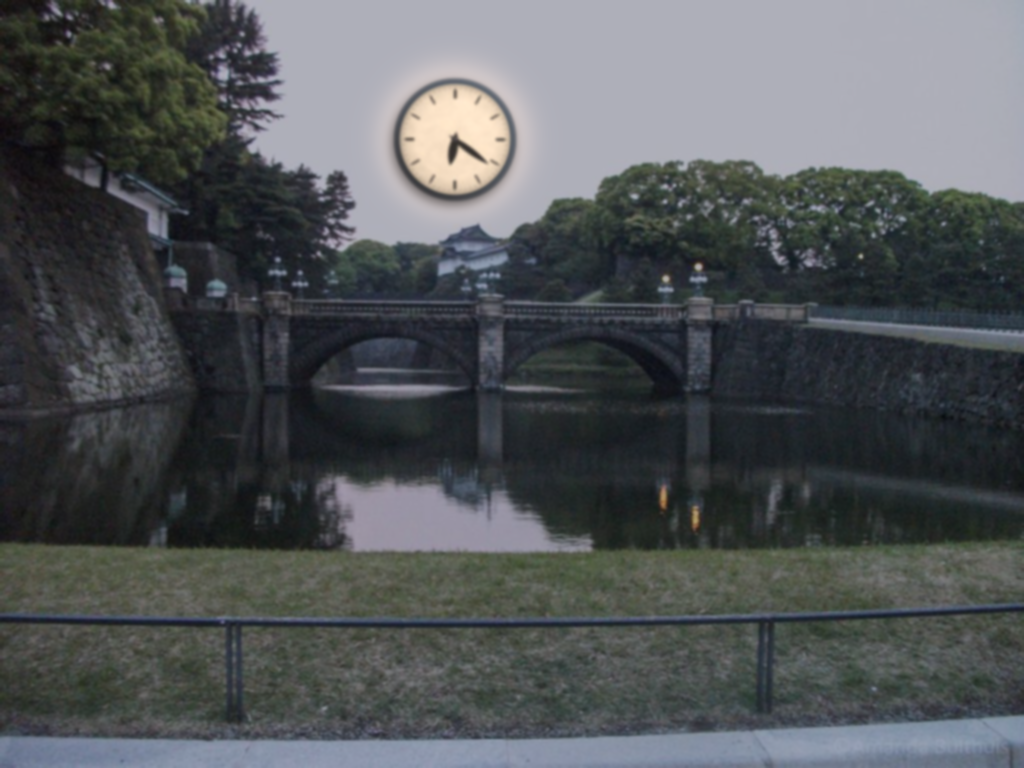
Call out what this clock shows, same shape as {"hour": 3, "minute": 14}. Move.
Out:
{"hour": 6, "minute": 21}
